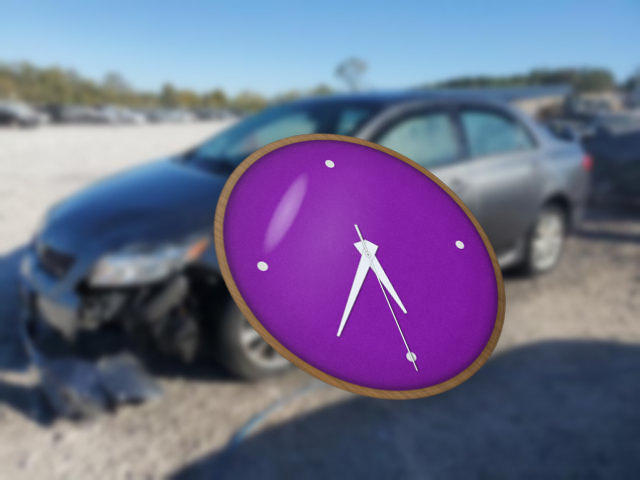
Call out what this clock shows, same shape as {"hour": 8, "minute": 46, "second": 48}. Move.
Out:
{"hour": 5, "minute": 36, "second": 30}
